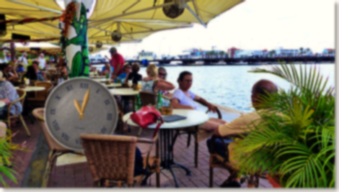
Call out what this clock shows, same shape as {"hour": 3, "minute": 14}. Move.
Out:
{"hour": 11, "minute": 2}
